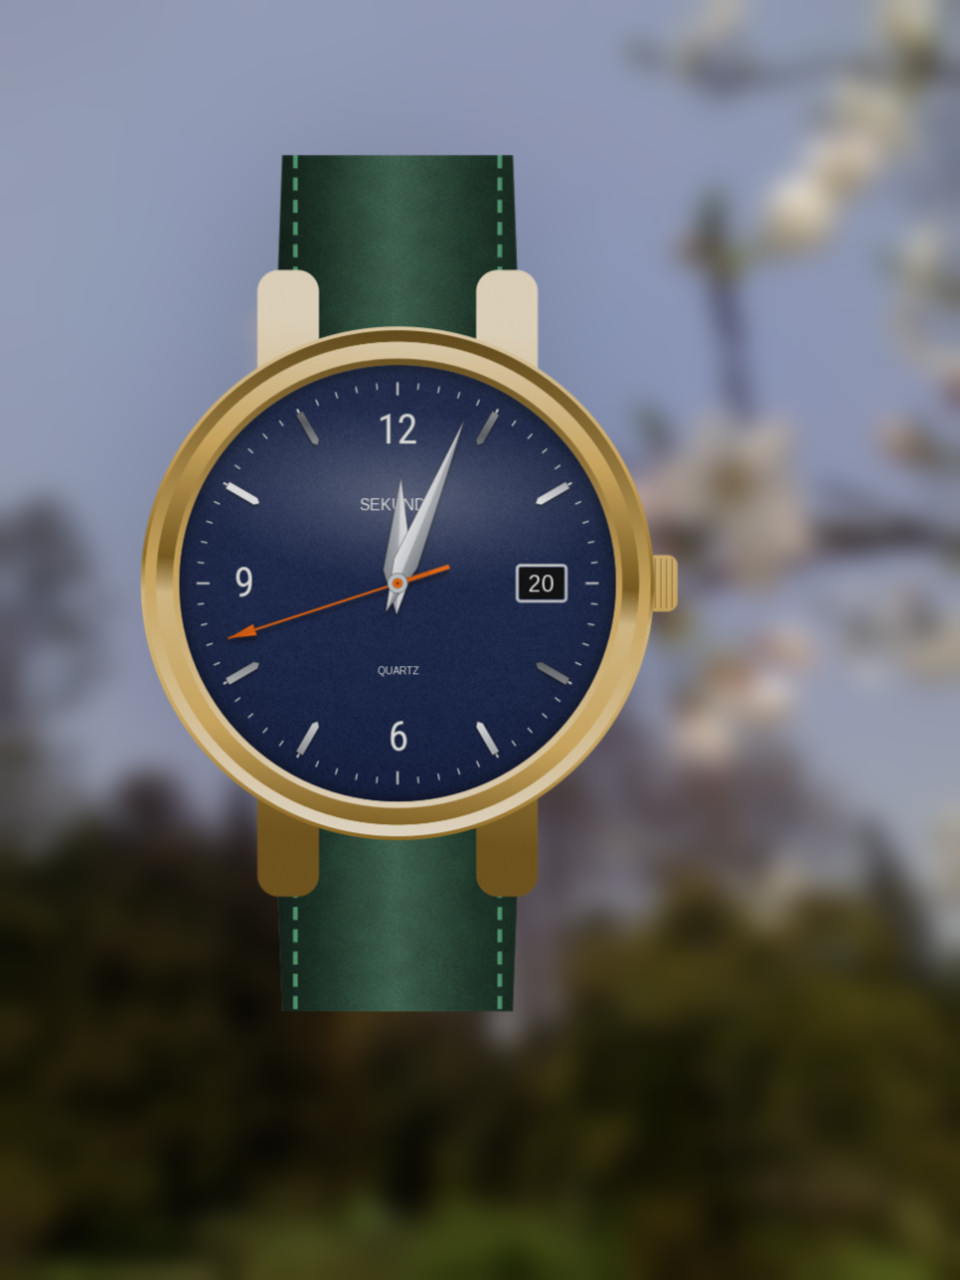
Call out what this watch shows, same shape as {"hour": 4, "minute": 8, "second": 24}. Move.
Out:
{"hour": 12, "minute": 3, "second": 42}
